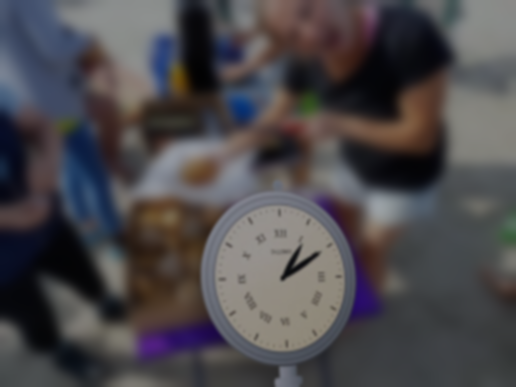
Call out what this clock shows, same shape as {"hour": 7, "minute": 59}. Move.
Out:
{"hour": 1, "minute": 10}
